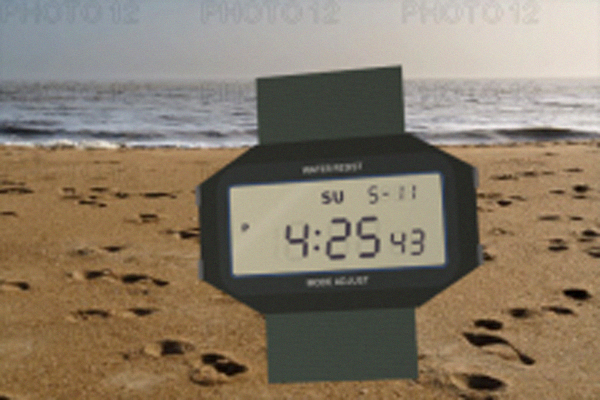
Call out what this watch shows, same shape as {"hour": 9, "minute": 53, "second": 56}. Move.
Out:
{"hour": 4, "minute": 25, "second": 43}
